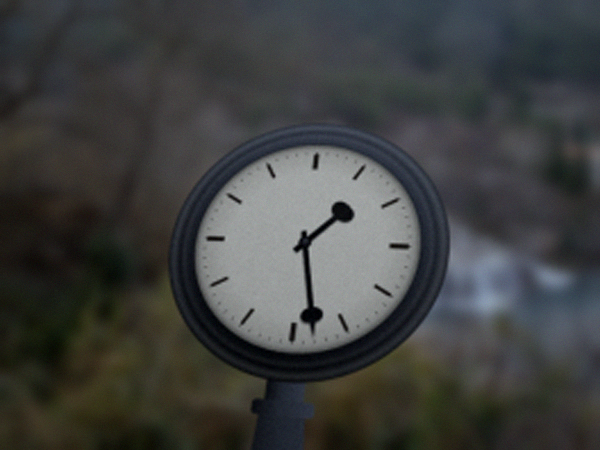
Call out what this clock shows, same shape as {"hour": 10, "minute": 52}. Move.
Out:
{"hour": 1, "minute": 28}
